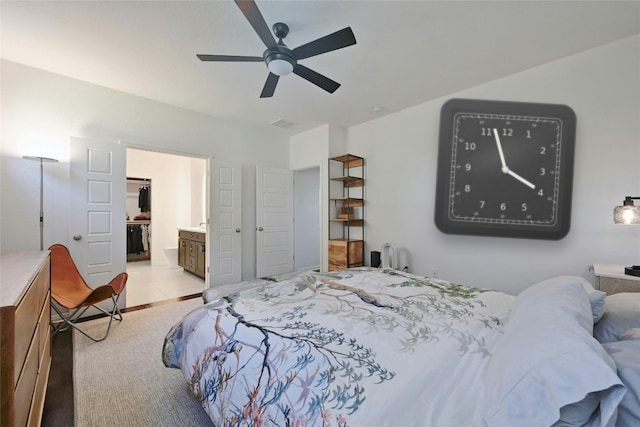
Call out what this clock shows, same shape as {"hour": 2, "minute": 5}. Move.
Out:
{"hour": 3, "minute": 57}
